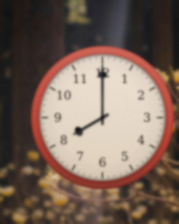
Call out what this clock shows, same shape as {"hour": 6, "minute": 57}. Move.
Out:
{"hour": 8, "minute": 0}
